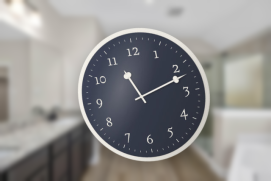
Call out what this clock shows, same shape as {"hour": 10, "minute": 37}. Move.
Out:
{"hour": 11, "minute": 12}
